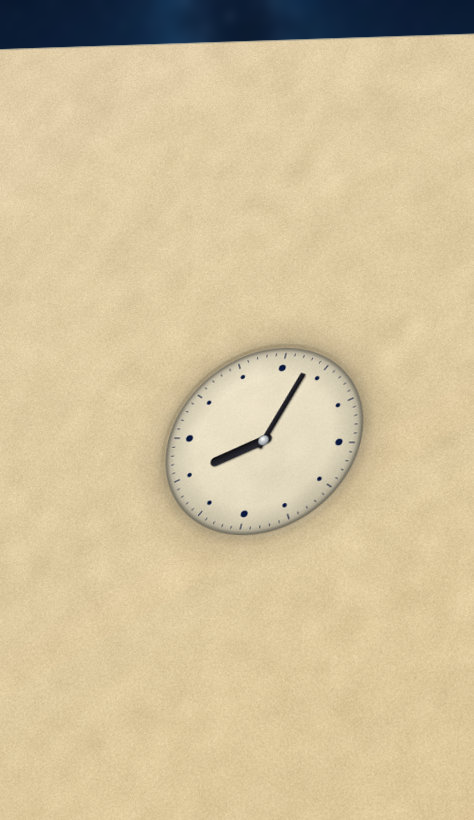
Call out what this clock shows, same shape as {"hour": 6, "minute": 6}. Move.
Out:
{"hour": 8, "minute": 3}
